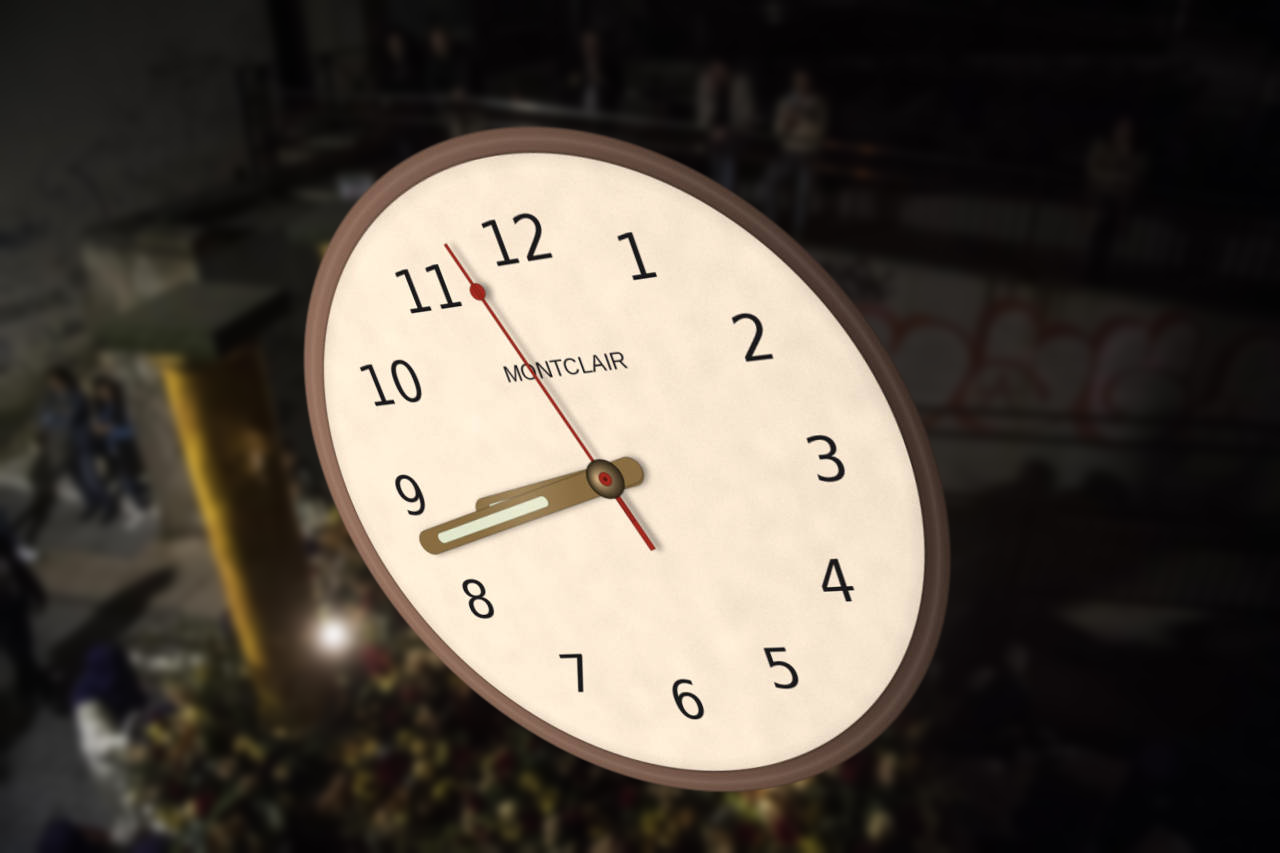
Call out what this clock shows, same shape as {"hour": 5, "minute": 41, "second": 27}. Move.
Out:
{"hour": 8, "minute": 42, "second": 57}
